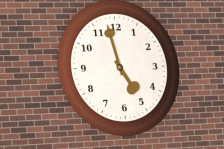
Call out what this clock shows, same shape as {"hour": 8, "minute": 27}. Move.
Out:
{"hour": 4, "minute": 58}
